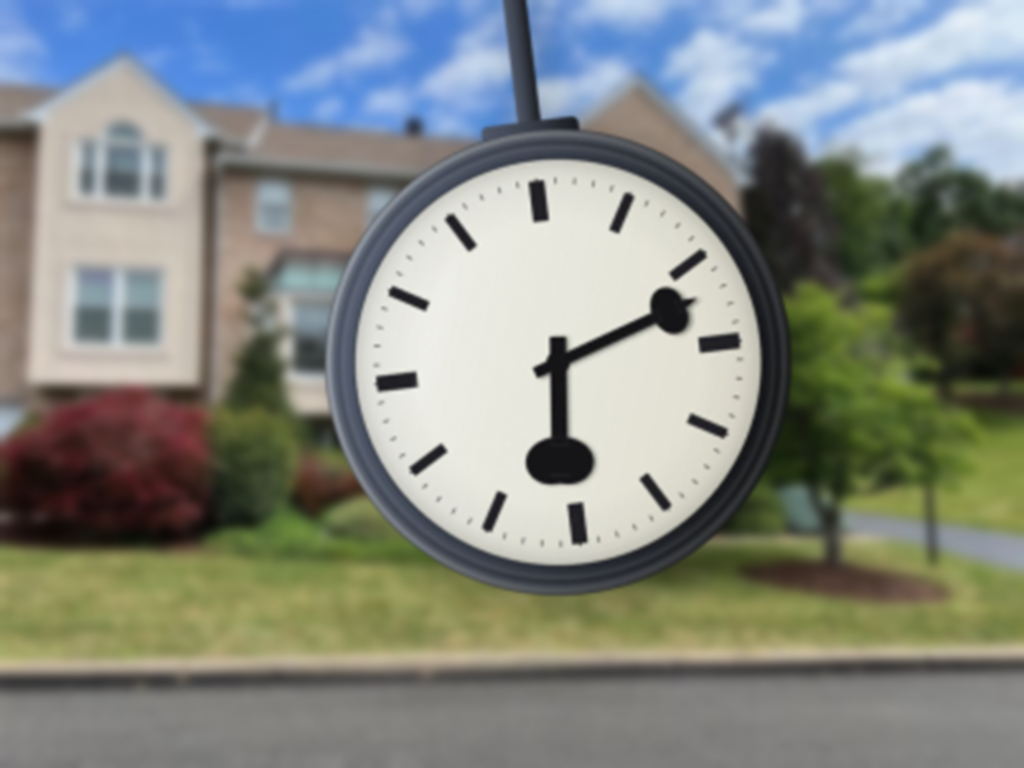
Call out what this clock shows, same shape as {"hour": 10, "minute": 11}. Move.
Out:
{"hour": 6, "minute": 12}
